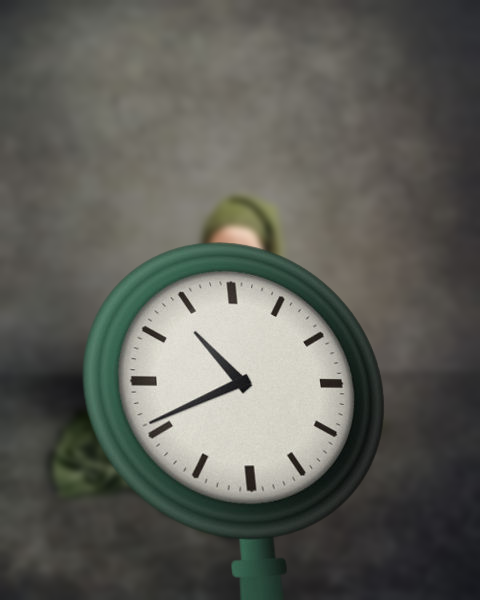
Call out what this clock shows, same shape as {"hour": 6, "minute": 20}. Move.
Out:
{"hour": 10, "minute": 41}
